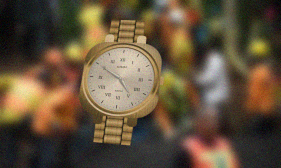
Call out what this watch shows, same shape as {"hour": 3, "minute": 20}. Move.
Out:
{"hour": 4, "minute": 50}
